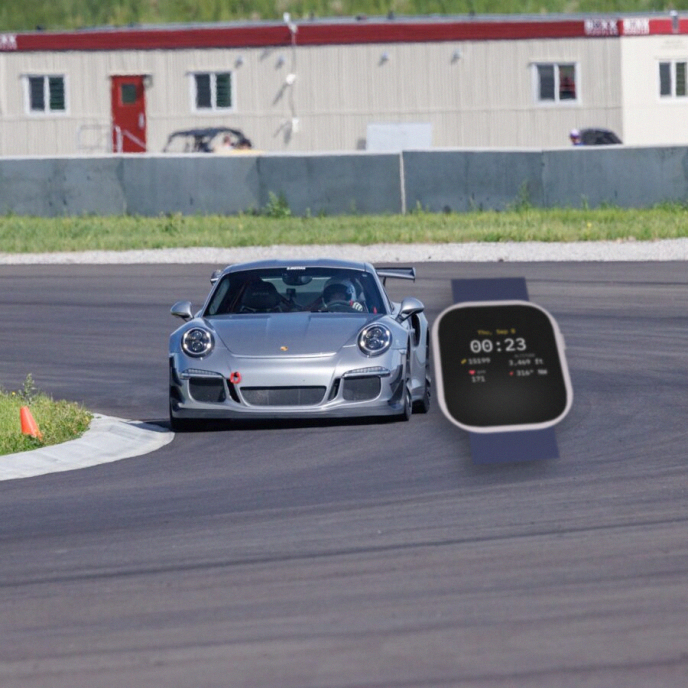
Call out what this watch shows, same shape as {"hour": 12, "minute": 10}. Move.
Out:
{"hour": 0, "minute": 23}
